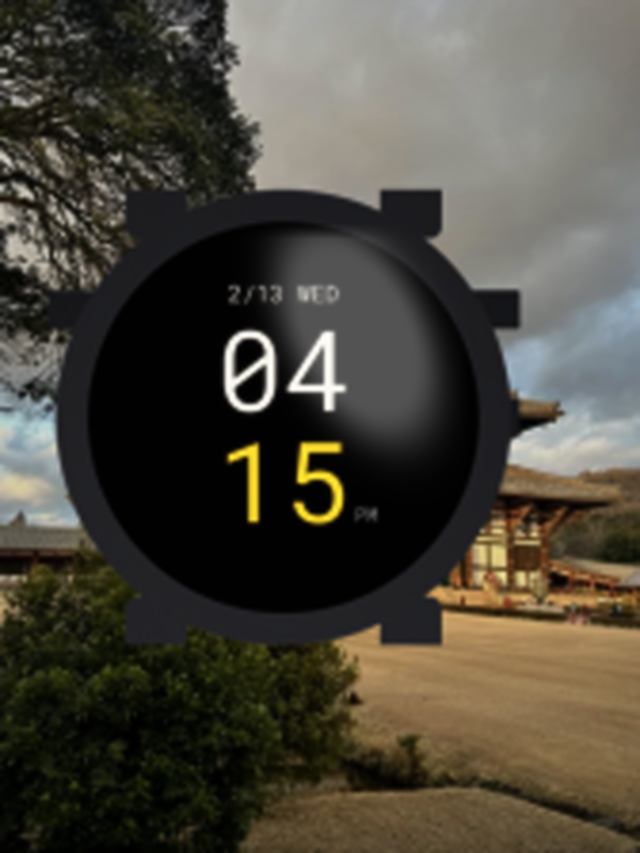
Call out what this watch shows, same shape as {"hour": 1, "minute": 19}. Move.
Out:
{"hour": 4, "minute": 15}
